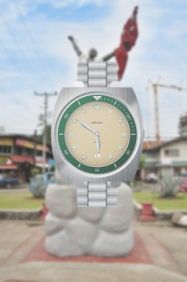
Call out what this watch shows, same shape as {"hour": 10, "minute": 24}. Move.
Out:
{"hour": 5, "minute": 51}
